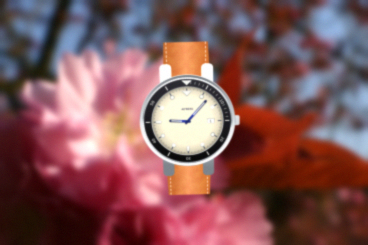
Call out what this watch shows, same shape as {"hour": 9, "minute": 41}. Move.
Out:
{"hour": 9, "minute": 7}
